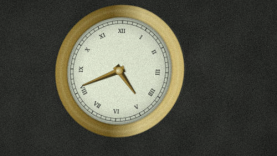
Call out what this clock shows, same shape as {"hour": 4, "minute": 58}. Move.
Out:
{"hour": 4, "minute": 41}
